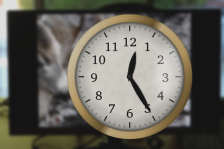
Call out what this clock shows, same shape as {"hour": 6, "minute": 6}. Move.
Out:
{"hour": 12, "minute": 25}
